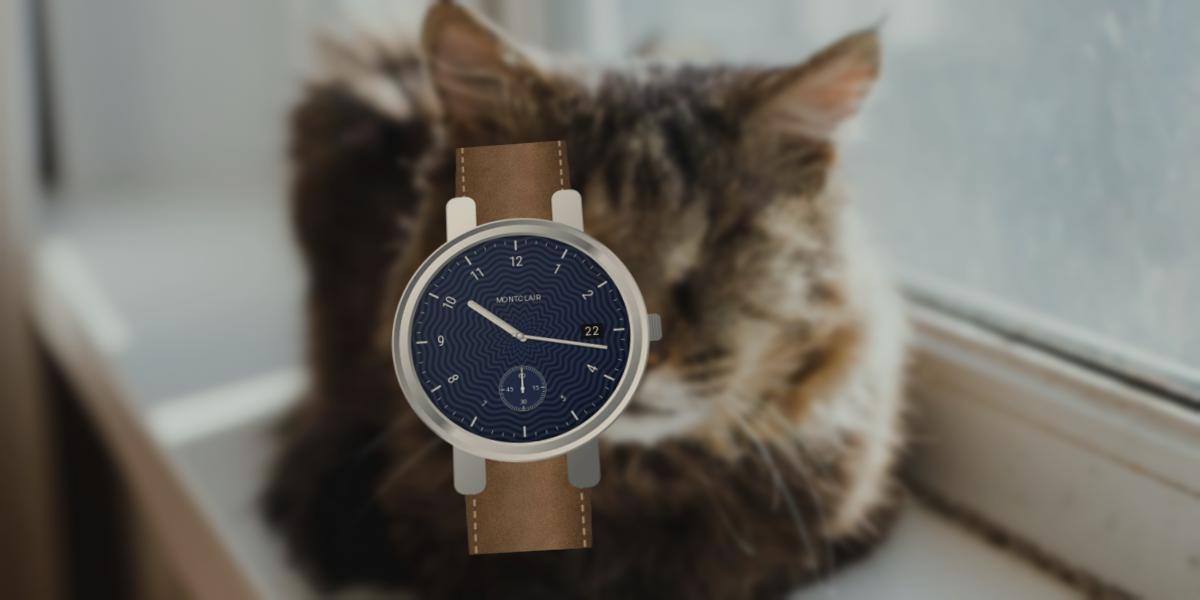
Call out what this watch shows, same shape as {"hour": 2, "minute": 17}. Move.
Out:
{"hour": 10, "minute": 17}
